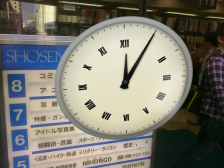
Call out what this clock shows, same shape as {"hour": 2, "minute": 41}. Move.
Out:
{"hour": 12, "minute": 5}
